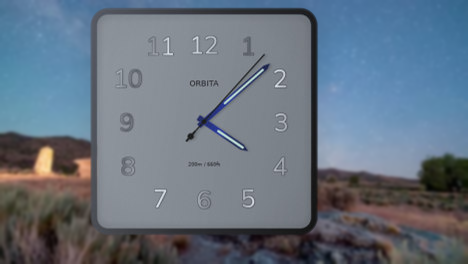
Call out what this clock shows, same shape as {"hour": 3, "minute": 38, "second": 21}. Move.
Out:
{"hour": 4, "minute": 8, "second": 7}
